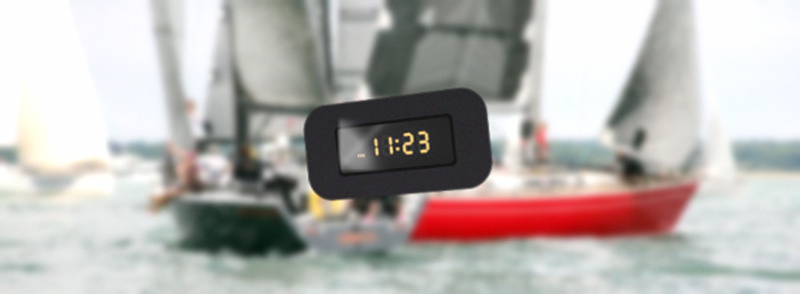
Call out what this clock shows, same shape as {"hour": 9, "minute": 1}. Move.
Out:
{"hour": 11, "minute": 23}
